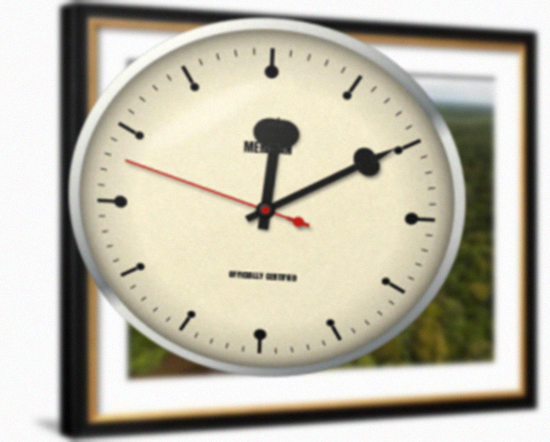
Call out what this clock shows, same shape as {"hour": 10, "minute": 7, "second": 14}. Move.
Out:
{"hour": 12, "minute": 9, "second": 48}
